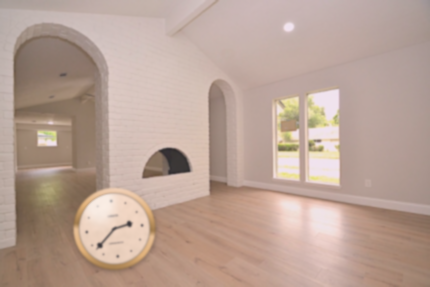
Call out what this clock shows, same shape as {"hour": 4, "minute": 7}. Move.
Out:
{"hour": 2, "minute": 38}
